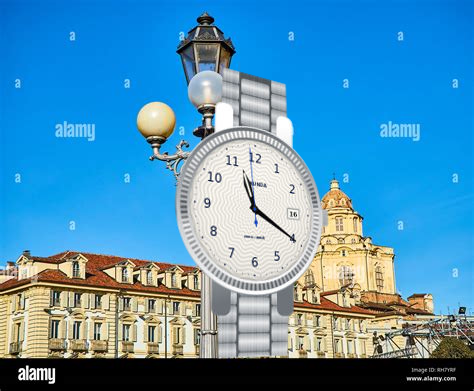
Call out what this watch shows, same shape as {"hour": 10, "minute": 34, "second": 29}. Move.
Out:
{"hour": 11, "minute": 19, "second": 59}
